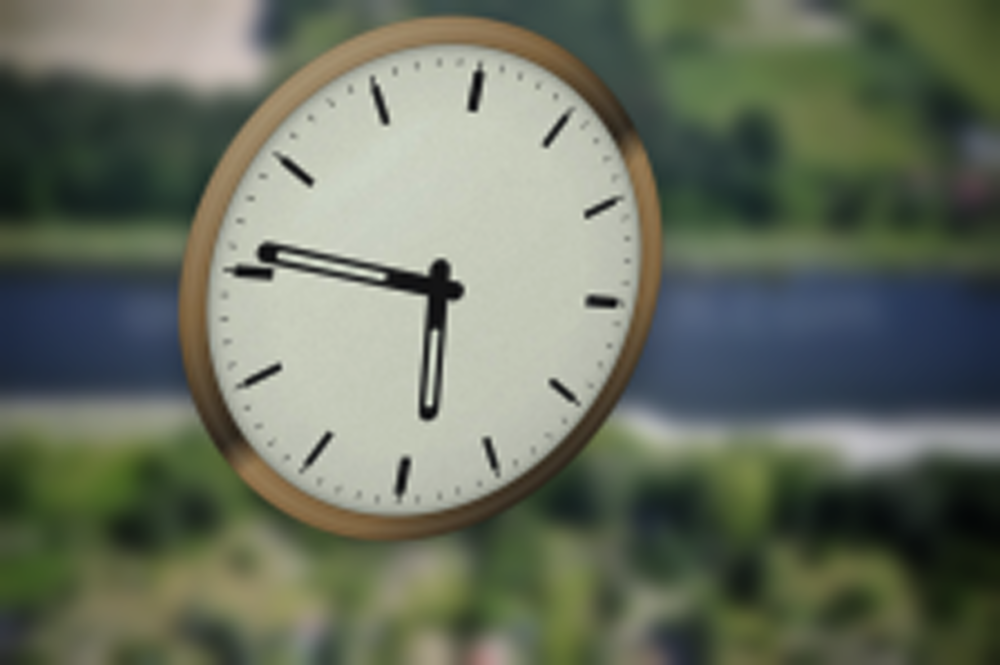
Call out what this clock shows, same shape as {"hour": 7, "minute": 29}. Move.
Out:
{"hour": 5, "minute": 46}
